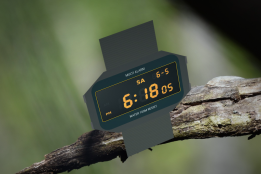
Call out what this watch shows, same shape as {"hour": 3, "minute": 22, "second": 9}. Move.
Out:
{"hour": 6, "minute": 18, "second": 5}
